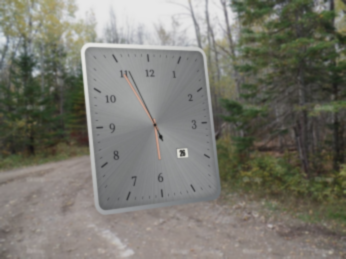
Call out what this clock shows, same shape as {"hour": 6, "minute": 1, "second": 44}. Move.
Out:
{"hour": 5, "minute": 54, "second": 56}
